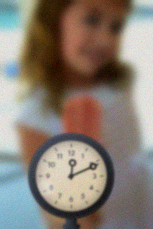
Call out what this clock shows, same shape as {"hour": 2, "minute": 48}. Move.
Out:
{"hour": 12, "minute": 11}
